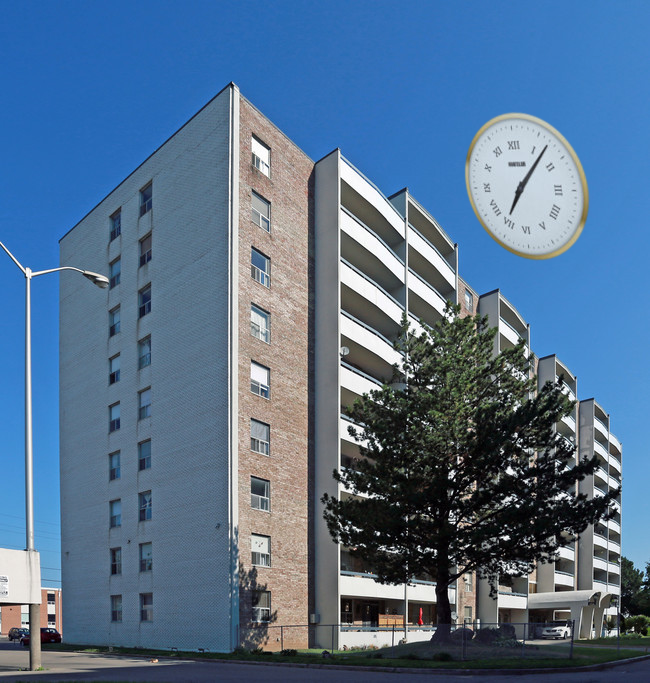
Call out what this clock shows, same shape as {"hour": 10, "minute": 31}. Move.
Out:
{"hour": 7, "minute": 7}
